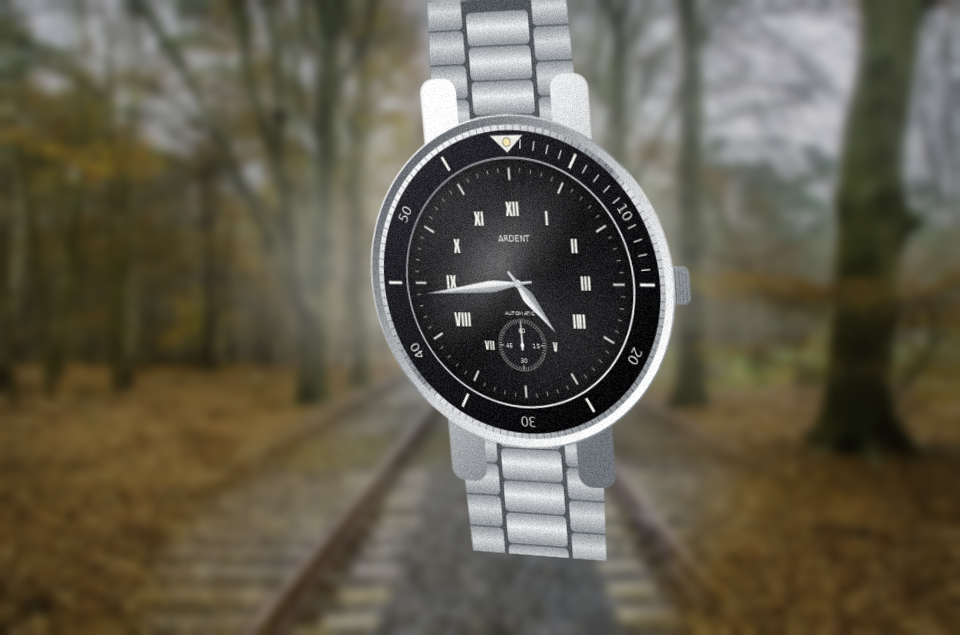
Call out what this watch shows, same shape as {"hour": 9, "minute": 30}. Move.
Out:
{"hour": 4, "minute": 44}
